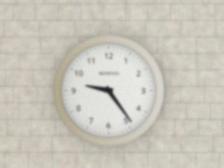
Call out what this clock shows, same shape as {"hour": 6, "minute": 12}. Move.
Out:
{"hour": 9, "minute": 24}
